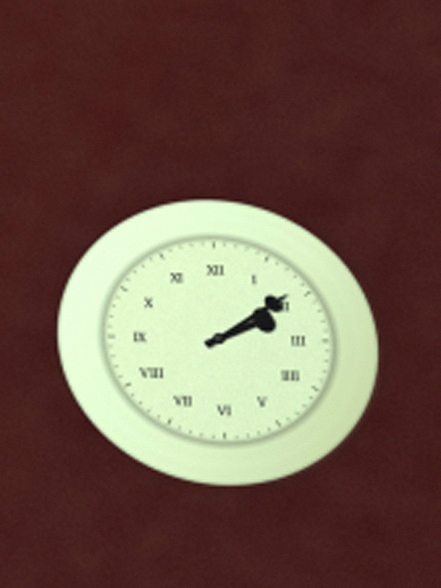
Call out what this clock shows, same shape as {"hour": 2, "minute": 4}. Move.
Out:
{"hour": 2, "minute": 9}
